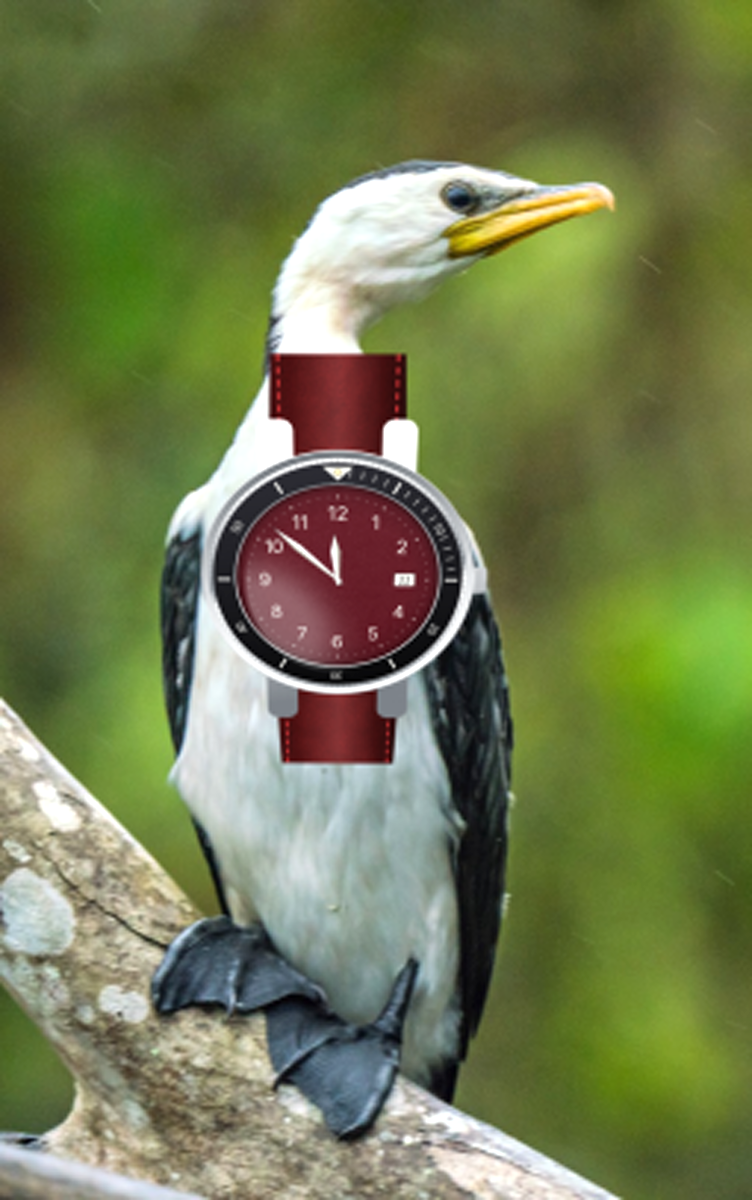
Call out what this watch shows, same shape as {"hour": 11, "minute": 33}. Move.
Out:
{"hour": 11, "minute": 52}
